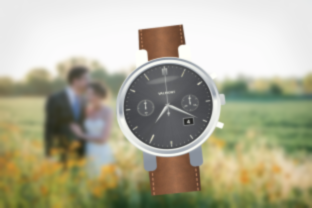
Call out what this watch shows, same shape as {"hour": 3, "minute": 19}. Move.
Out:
{"hour": 7, "minute": 20}
